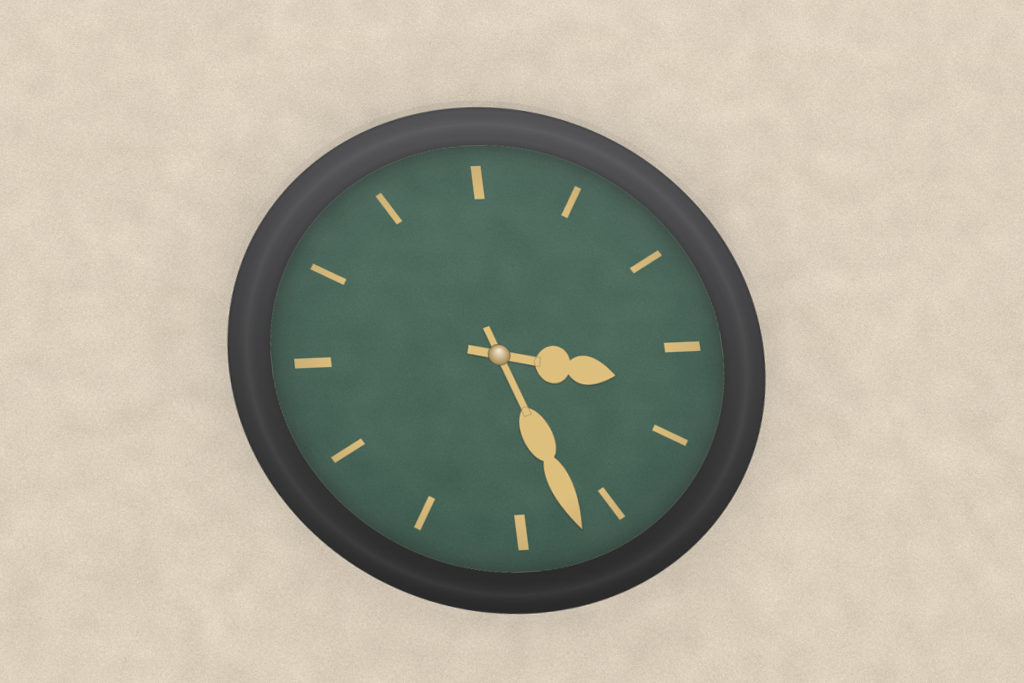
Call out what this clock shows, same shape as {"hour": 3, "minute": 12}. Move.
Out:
{"hour": 3, "minute": 27}
